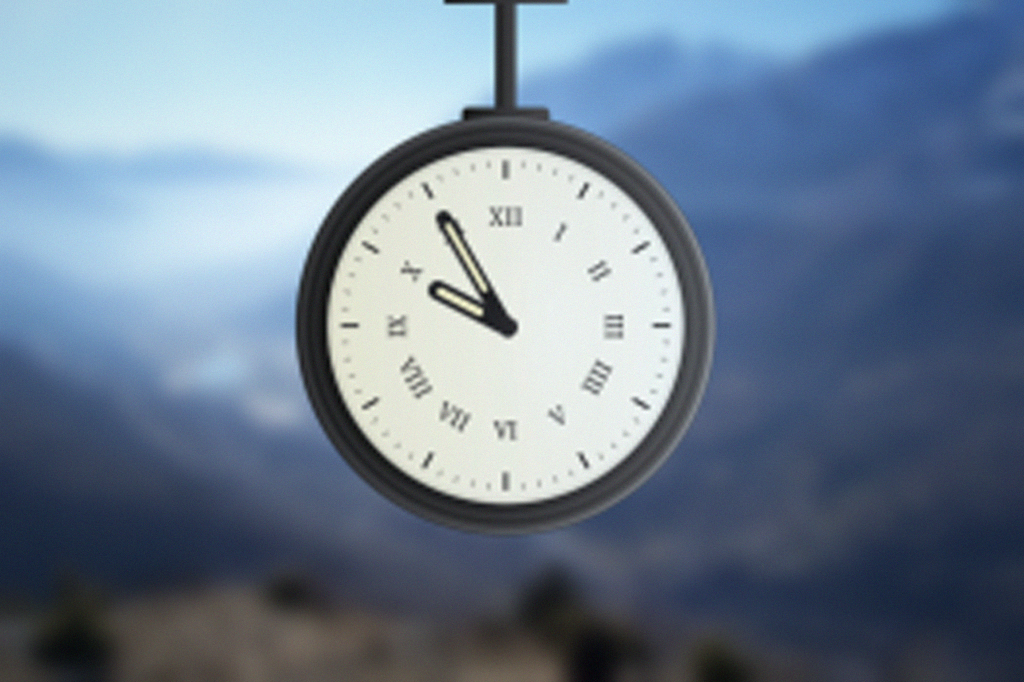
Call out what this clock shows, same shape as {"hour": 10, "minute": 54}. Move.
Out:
{"hour": 9, "minute": 55}
